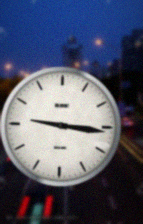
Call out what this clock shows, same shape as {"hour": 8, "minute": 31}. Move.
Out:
{"hour": 9, "minute": 16}
